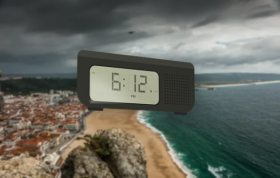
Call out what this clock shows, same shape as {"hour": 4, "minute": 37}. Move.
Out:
{"hour": 6, "minute": 12}
